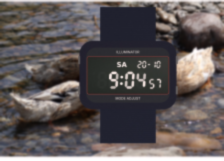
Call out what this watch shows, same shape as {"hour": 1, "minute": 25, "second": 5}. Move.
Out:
{"hour": 9, "minute": 4, "second": 57}
